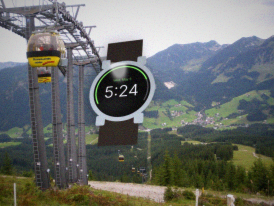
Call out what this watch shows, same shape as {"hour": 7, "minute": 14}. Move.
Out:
{"hour": 5, "minute": 24}
